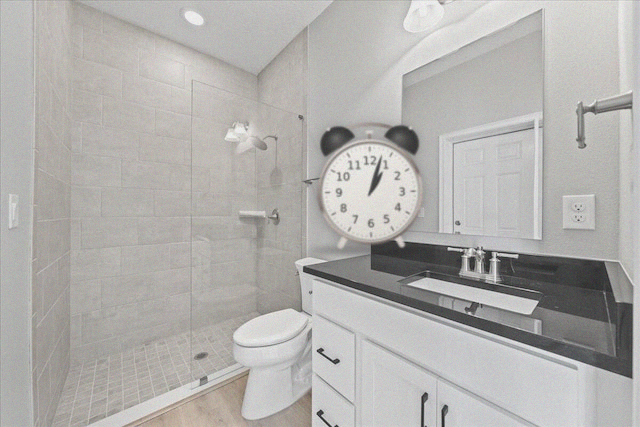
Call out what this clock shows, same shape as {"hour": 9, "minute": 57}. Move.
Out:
{"hour": 1, "minute": 3}
